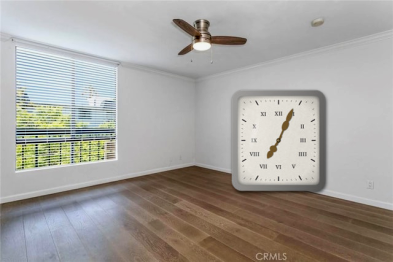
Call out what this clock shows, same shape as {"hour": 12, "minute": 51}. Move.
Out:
{"hour": 7, "minute": 4}
